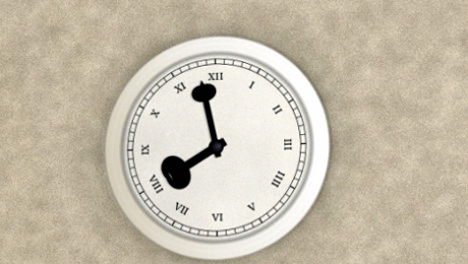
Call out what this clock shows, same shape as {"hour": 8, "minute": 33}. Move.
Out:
{"hour": 7, "minute": 58}
